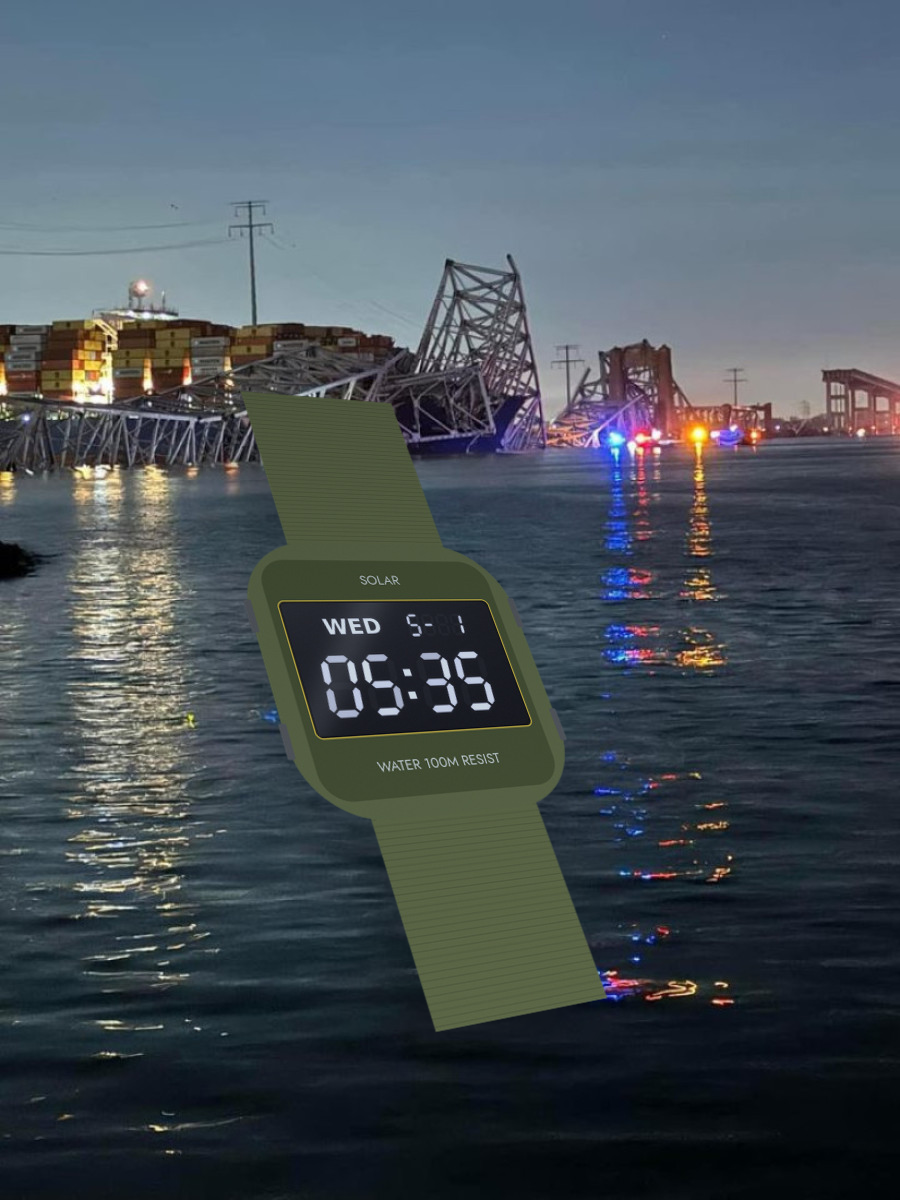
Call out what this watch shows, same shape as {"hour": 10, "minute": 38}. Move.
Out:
{"hour": 5, "minute": 35}
